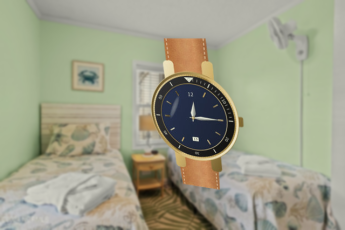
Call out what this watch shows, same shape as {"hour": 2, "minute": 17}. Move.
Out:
{"hour": 12, "minute": 15}
